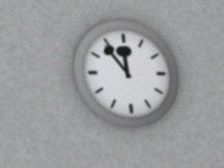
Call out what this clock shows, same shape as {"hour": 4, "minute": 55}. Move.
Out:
{"hour": 11, "minute": 54}
